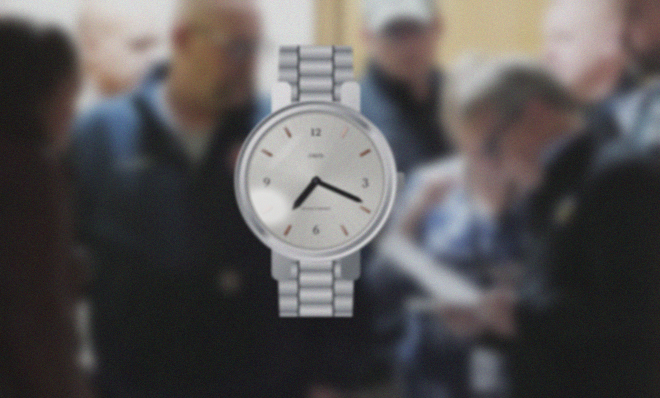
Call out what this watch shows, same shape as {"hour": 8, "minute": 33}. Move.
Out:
{"hour": 7, "minute": 19}
